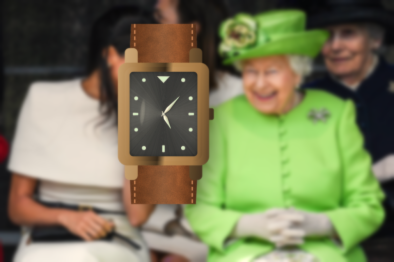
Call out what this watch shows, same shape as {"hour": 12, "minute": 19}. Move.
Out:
{"hour": 5, "minute": 7}
